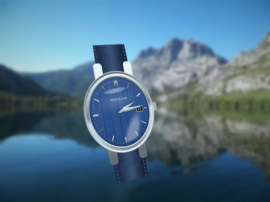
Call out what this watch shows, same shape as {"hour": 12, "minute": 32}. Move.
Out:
{"hour": 2, "minute": 14}
